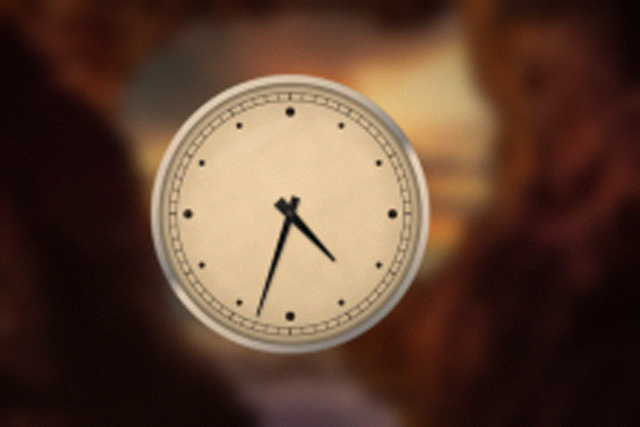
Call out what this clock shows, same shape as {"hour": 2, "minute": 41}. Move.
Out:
{"hour": 4, "minute": 33}
